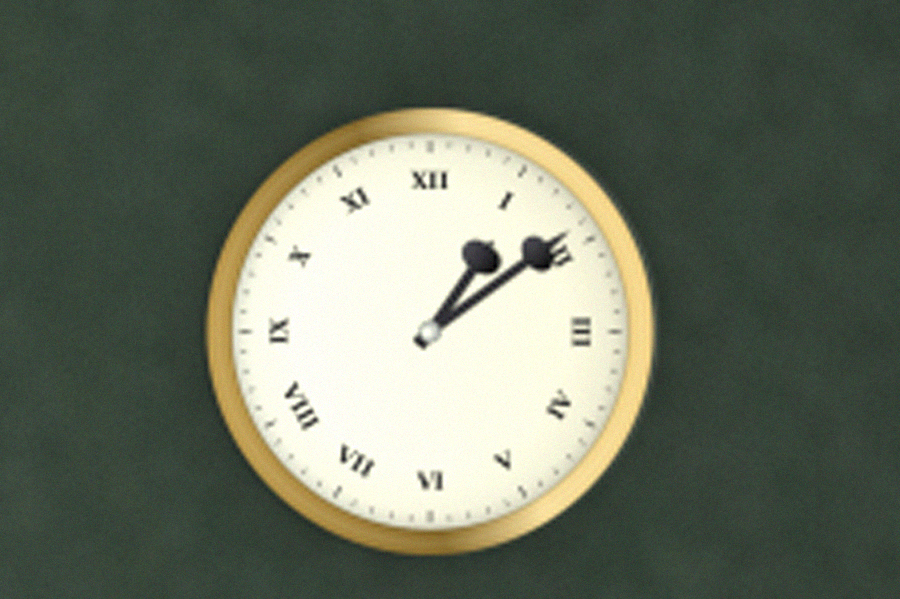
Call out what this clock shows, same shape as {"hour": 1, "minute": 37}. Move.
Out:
{"hour": 1, "minute": 9}
